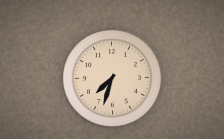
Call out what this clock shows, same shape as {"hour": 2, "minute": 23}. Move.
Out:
{"hour": 7, "minute": 33}
